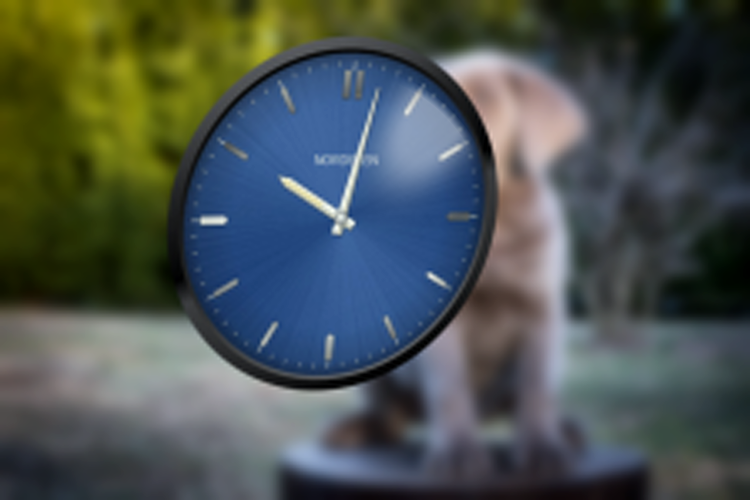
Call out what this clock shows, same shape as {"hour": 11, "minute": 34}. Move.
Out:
{"hour": 10, "minute": 2}
